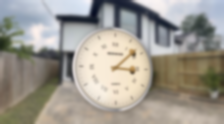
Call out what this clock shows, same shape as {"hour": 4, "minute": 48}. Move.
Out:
{"hour": 3, "minute": 8}
